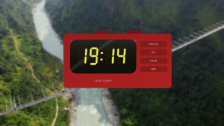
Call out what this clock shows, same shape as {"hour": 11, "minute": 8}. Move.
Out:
{"hour": 19, "minute": 14}
